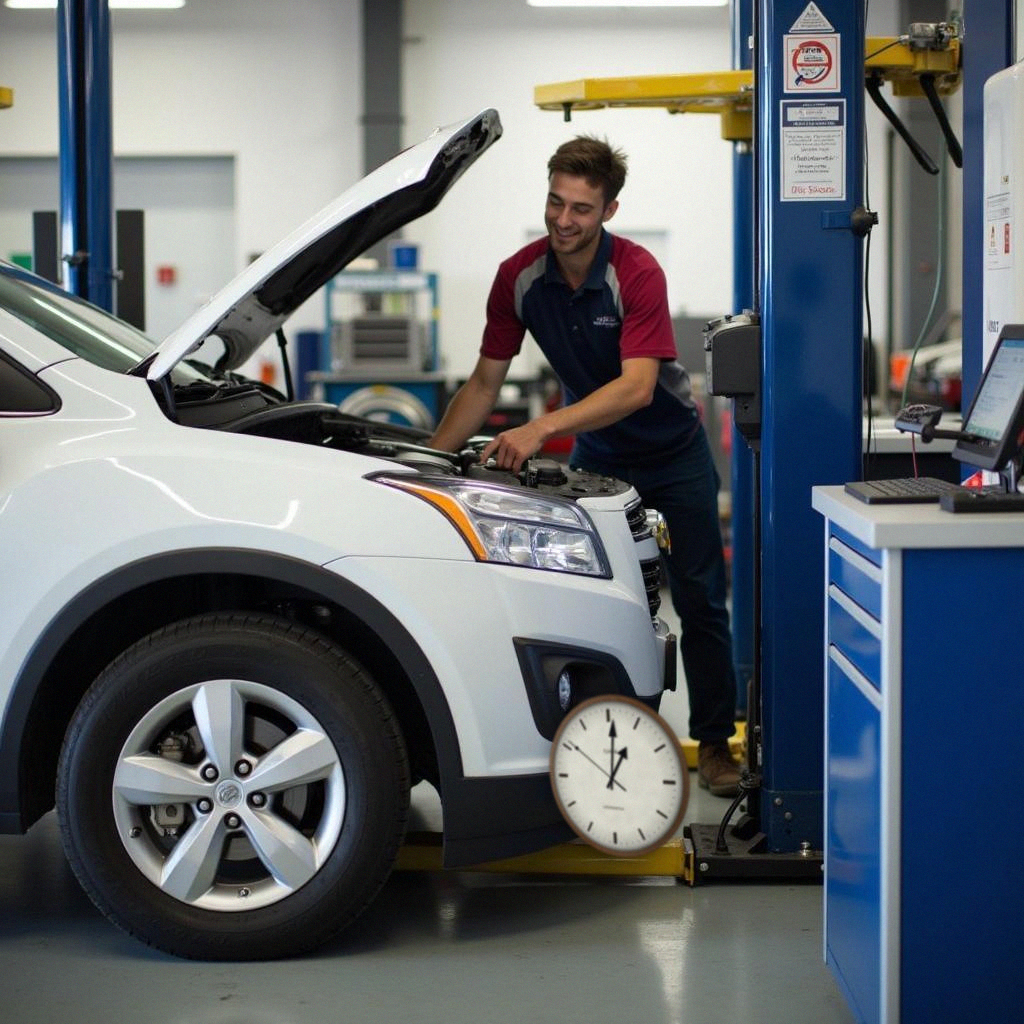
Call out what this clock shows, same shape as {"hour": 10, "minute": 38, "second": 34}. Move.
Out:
{"hour": 1, "minute": 0, "second": 51}
